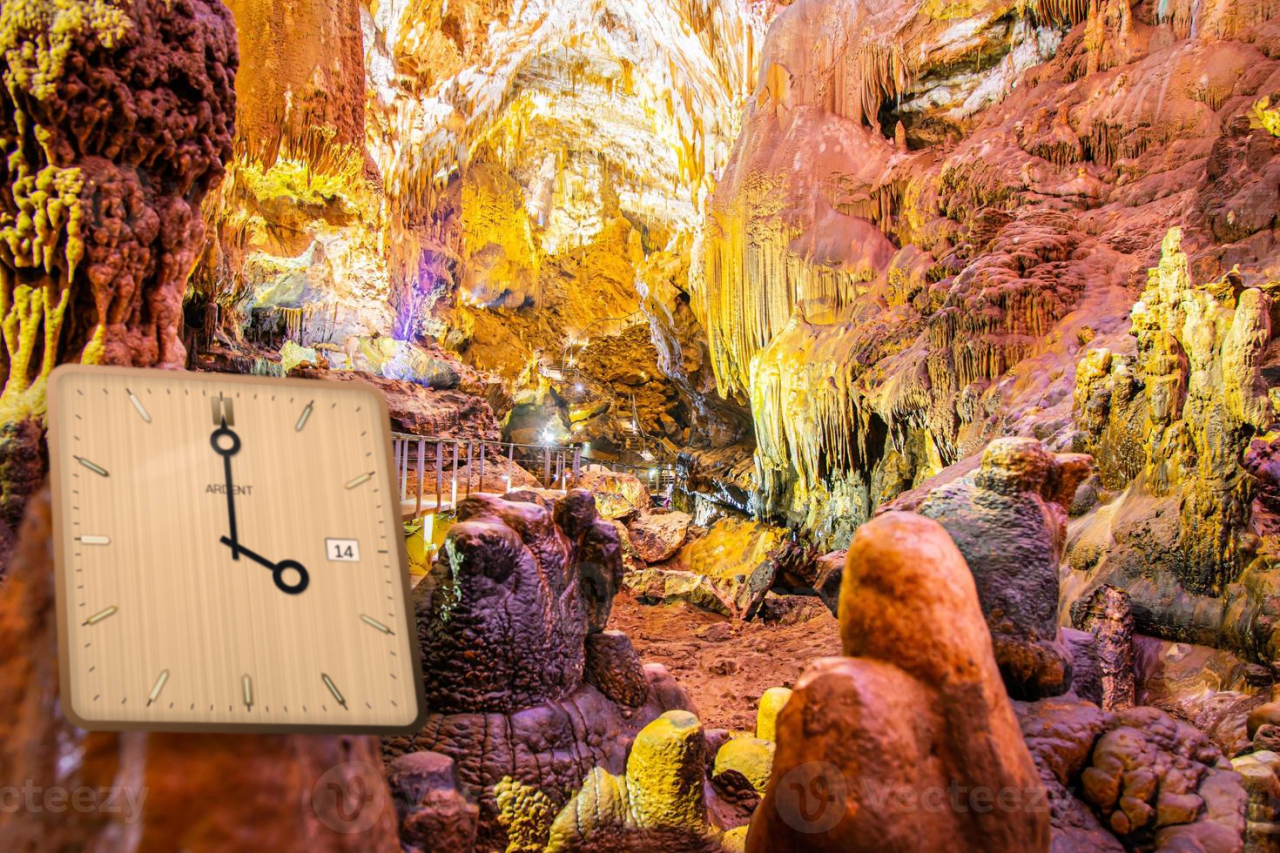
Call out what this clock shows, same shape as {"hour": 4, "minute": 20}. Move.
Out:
{"hour": 4, "minute": 0}
